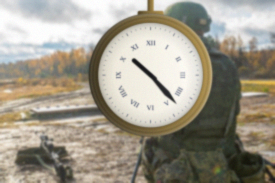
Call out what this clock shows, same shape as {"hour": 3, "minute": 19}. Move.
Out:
{"hour": 10, "minute": 23}
